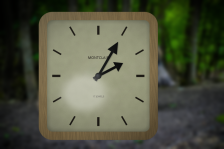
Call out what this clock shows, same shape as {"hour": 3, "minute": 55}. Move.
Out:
{"hour": 2, "minute": 5}
